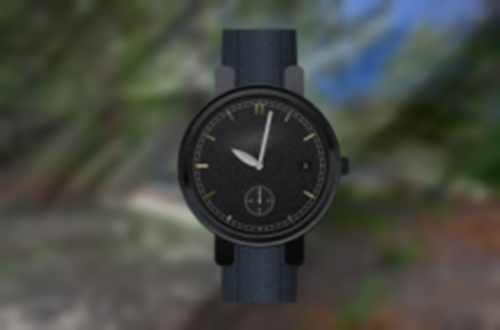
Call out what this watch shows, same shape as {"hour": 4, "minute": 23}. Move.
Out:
{"hour": 10, "minute": 2}
